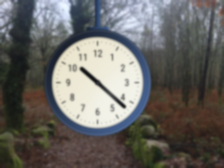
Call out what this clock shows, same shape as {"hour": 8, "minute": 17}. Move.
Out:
{"hour": 10, "minute": 22}
